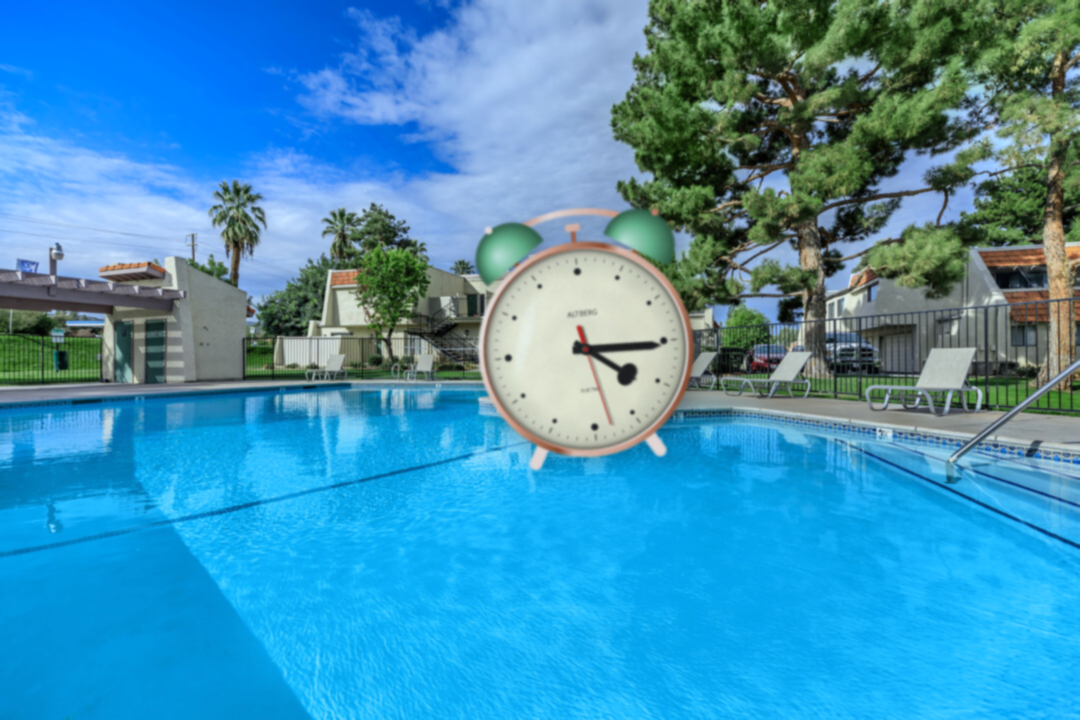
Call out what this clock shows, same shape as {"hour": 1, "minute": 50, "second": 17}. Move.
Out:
{"hour": 4, "minute": 15, "second": 28}
